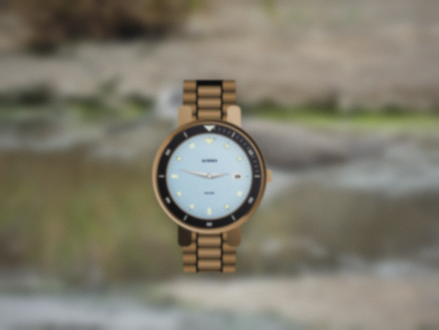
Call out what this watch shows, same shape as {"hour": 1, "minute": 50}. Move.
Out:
{"hour": 2, "minute": 47}
